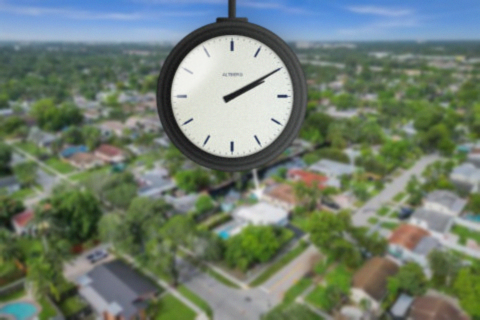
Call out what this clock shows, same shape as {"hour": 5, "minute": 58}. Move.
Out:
{"hour": 2, "minute": 10}
